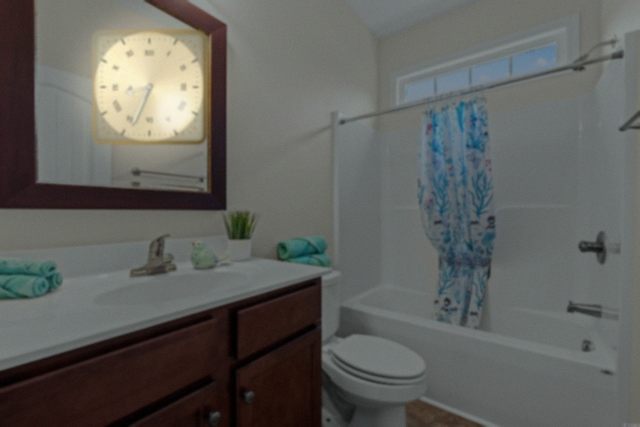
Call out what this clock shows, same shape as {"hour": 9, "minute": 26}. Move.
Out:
{"hour": 8, "minute": 34}
